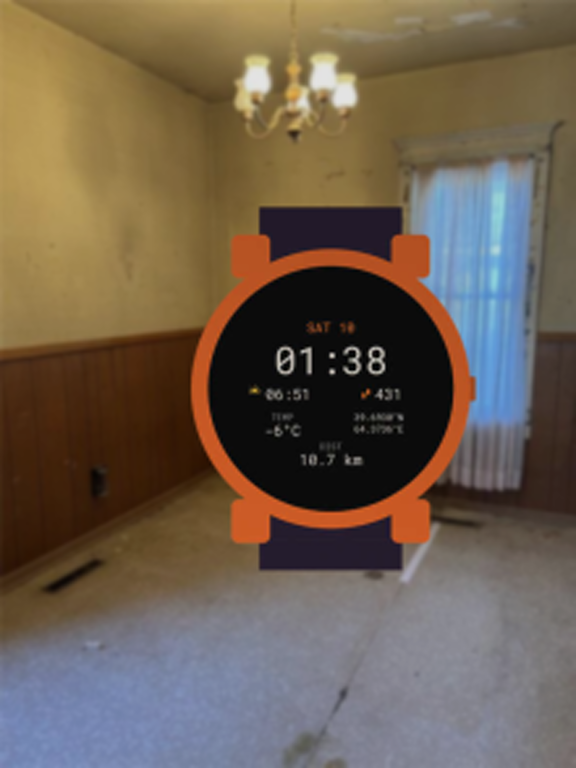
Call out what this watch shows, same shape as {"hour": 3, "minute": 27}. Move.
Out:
{"hour": 1, "minute": 38}
